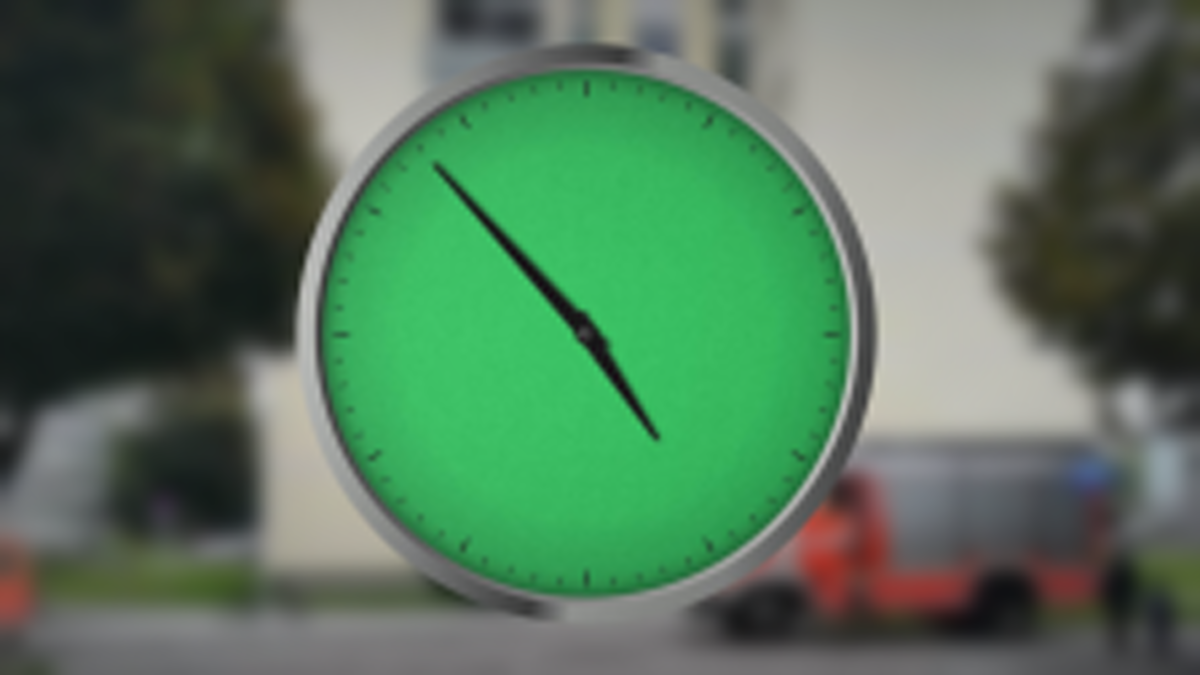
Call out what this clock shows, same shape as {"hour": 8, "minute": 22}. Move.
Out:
{"hour": 4, "minute": 53}
